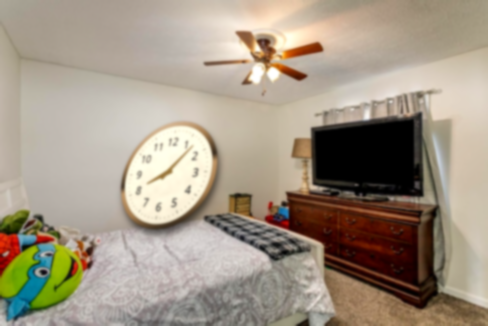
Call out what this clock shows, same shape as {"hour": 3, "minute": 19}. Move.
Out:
{"hour": 8, "minute": 7}
